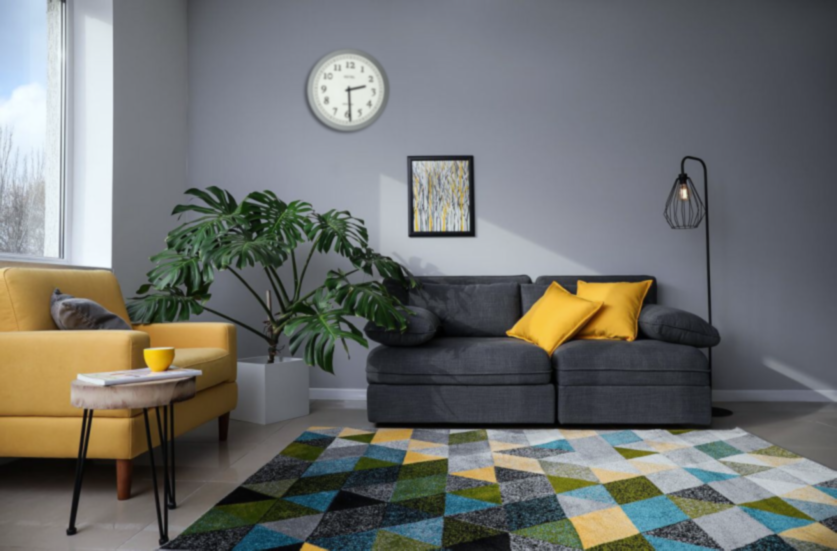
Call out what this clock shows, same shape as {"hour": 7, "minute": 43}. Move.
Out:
{"hour": 2, "minute": 29}
